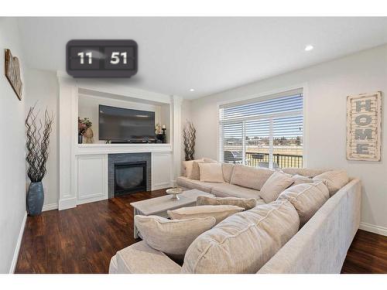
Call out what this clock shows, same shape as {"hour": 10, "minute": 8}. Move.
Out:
{"hour": 11, "minute": 51}
